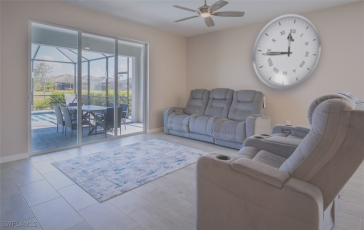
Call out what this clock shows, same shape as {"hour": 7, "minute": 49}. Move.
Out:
{"hour": 11, "minute": 44}
